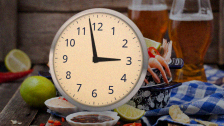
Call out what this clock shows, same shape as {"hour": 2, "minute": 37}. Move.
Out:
{"hour": 2, "minute": 58}
